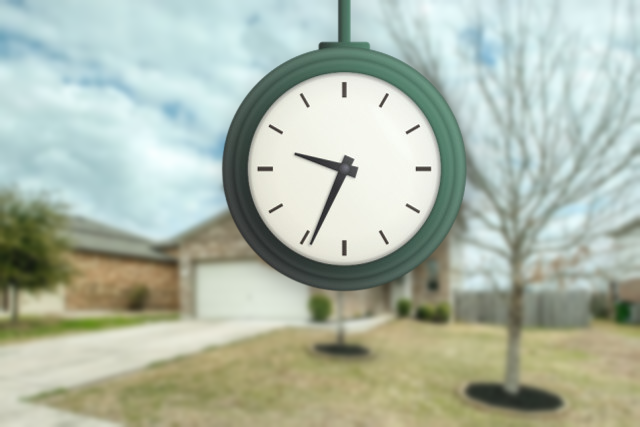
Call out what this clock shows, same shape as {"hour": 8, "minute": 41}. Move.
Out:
{"hour": 9, "minute": 34}
